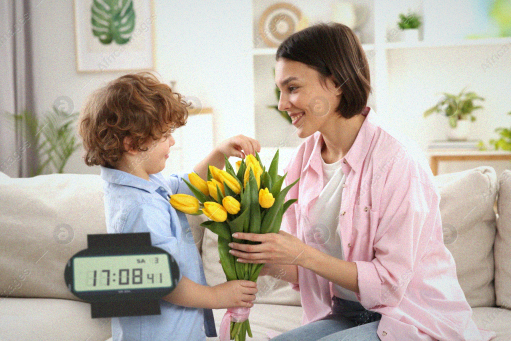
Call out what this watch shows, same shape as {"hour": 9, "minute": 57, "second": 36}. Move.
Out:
{"hour": 17, "minute": 8, "second": 41}
